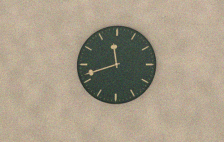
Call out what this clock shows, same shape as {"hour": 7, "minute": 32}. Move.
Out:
{"hour": 11, "minute": 42}
